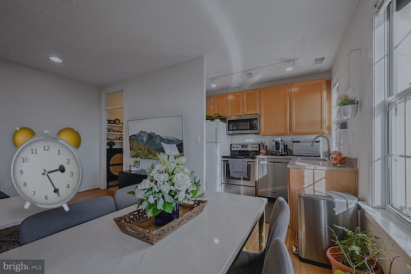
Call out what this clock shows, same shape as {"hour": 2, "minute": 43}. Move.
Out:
{"hour": 2, "minute": 25}
